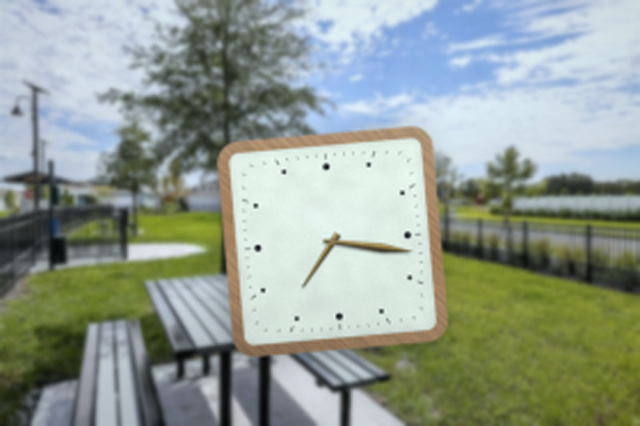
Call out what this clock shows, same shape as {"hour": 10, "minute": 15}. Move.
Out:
{"hour": 7, "minute": 17}
